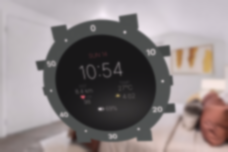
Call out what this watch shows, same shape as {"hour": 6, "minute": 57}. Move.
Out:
{"hour": 10, "minute": 54}
